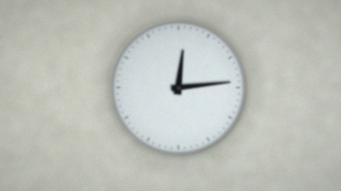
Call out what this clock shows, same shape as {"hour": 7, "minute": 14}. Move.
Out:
{"hour": 12, "minute": 14}
